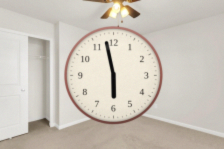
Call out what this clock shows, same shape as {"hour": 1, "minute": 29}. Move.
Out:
{"hour": 5, "minute": 58}
